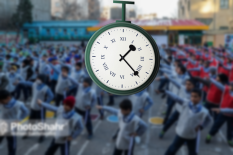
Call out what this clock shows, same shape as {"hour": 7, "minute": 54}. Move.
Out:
{"hour": 1, "minute": 23}
